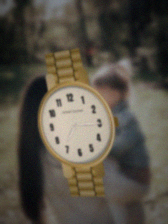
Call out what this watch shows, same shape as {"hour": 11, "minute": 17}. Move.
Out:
{"hour": 7, "minute": 15}
